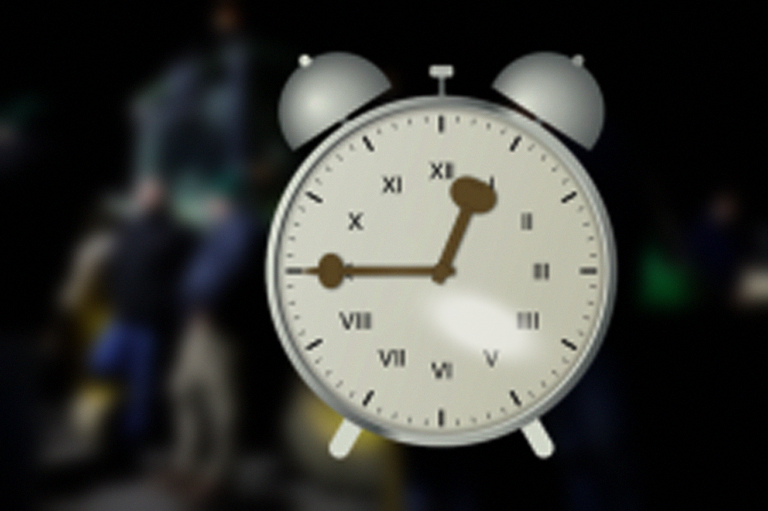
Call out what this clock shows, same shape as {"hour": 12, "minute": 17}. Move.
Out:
{"hour": 12, "minute": 45}
